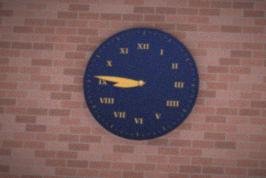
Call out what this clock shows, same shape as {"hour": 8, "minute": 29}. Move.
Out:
{"hour": 8, "minute": 46}
